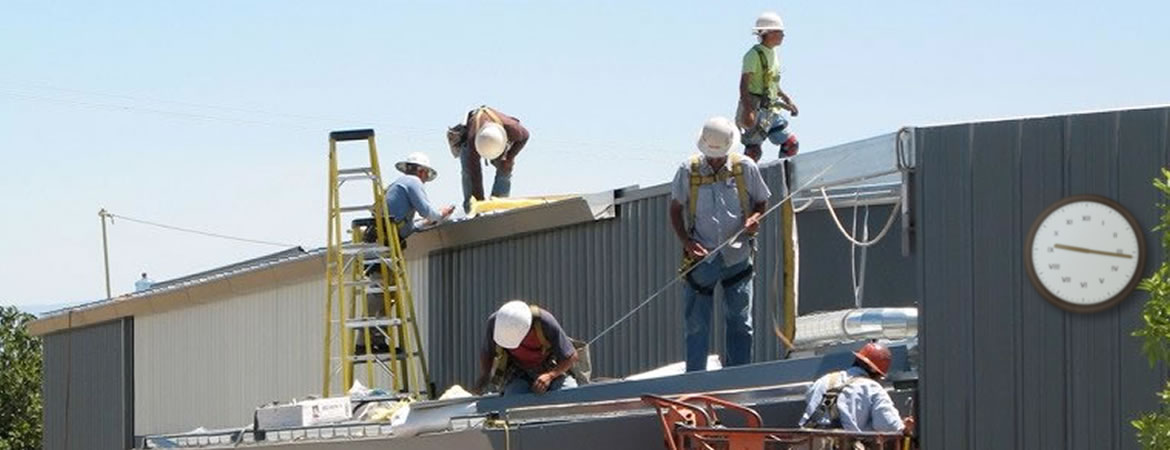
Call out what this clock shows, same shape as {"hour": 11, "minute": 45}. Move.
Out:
{"hour": 9, "minute": 16}
